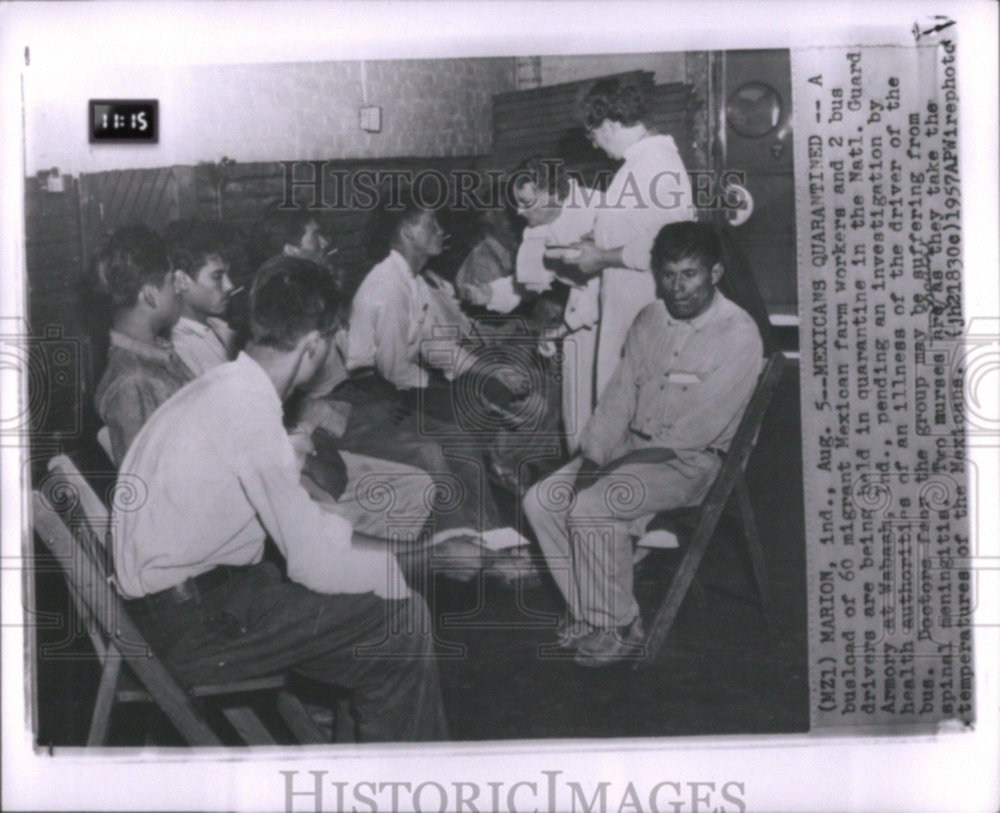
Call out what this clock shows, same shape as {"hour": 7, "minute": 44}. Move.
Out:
{"hour": 11, "minute": 15}
